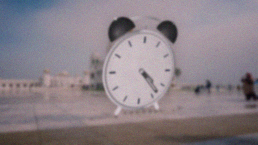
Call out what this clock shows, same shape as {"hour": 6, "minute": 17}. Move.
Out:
{"hour": 4, "minute": 23}
